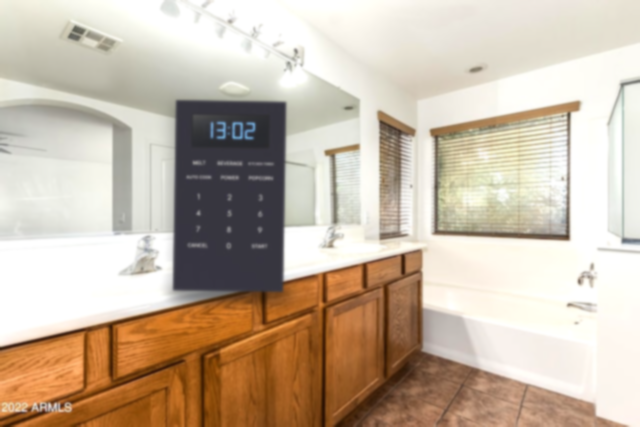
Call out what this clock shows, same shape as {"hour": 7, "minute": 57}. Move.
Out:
{"hour": 13, "minute": 2}
